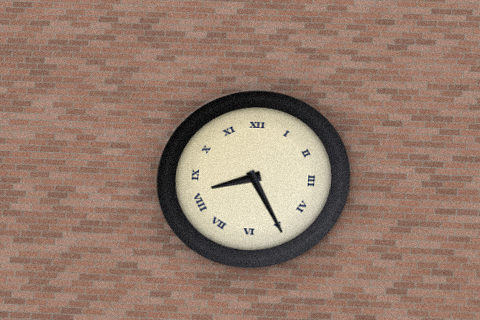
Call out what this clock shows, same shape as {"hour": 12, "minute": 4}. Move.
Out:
{"hour": 8, "minute": 25}
